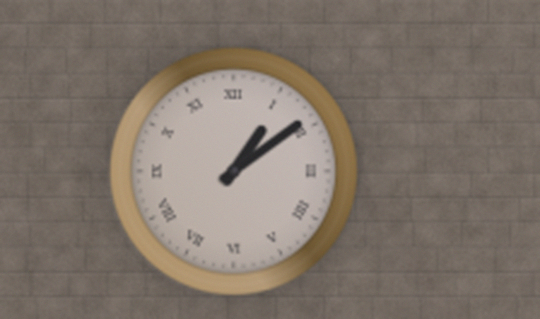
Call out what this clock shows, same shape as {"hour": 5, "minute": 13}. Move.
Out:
{"hour": 1, "minute": 9}
